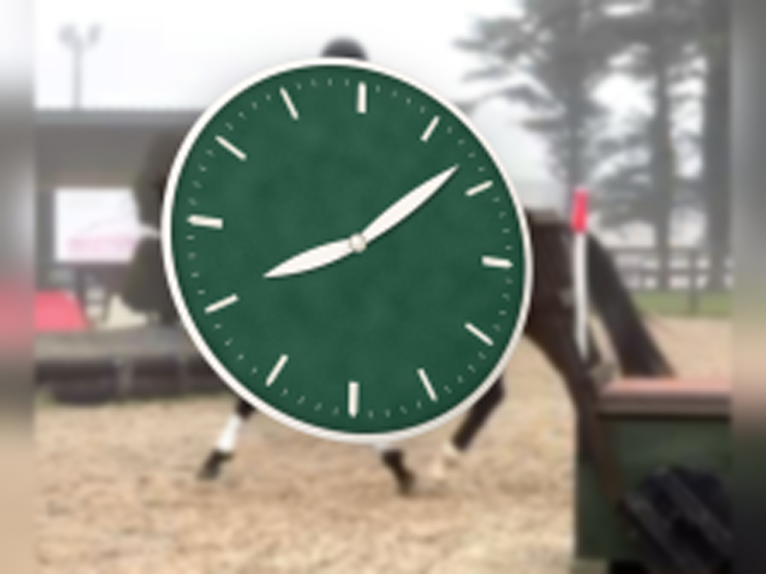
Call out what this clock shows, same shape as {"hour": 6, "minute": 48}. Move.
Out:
{"hour": 8, "minute": 8}
